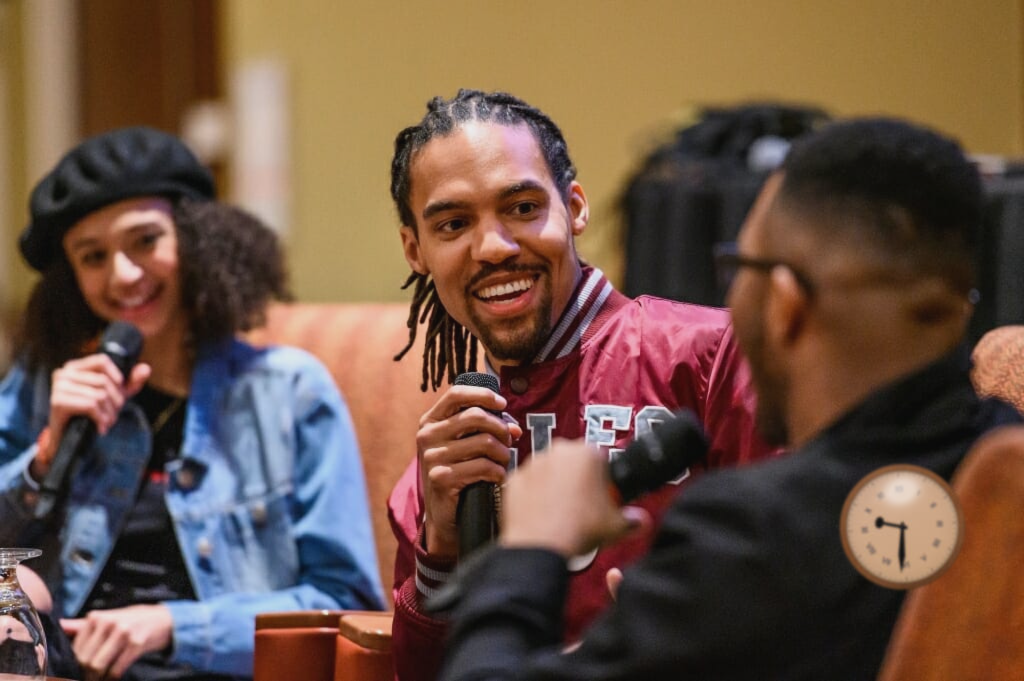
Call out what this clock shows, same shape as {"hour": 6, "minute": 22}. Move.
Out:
{"hour": 9, "minute": 31}
